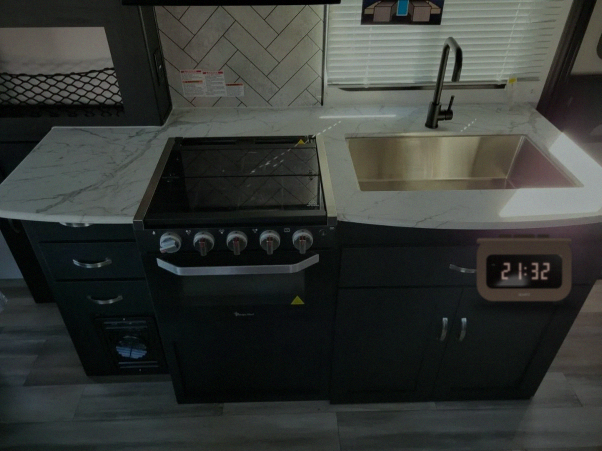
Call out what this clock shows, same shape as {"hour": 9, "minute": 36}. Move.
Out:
{"hour": 21, "minute": 32}
